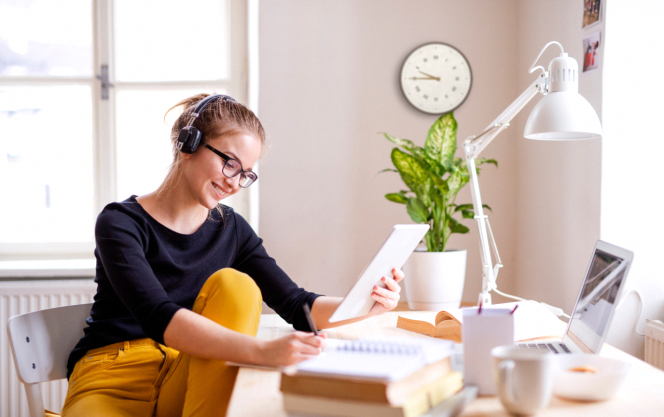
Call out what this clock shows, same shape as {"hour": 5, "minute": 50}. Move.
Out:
{"hour": 9, "minute": 45}
